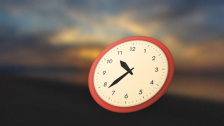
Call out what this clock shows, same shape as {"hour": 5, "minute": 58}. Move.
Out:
{"hour": 10, "minute": 38}
